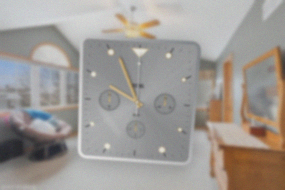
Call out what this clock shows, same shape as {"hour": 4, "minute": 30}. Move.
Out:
{"hour": 9, "minute": 56}
